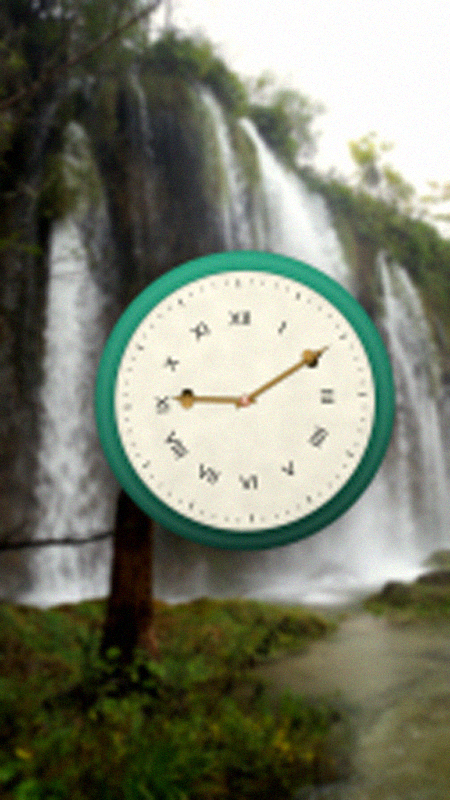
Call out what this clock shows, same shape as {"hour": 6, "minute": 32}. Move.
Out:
{"hour": 9, "minute": 10}
